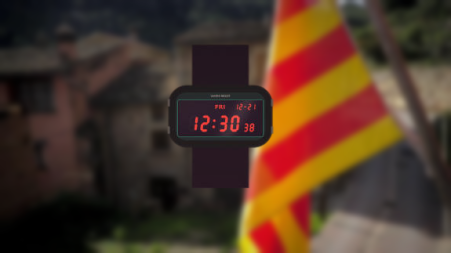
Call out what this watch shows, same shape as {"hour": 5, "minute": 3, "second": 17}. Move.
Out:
{"hour": 12, "minute": 30, "second": 38}
